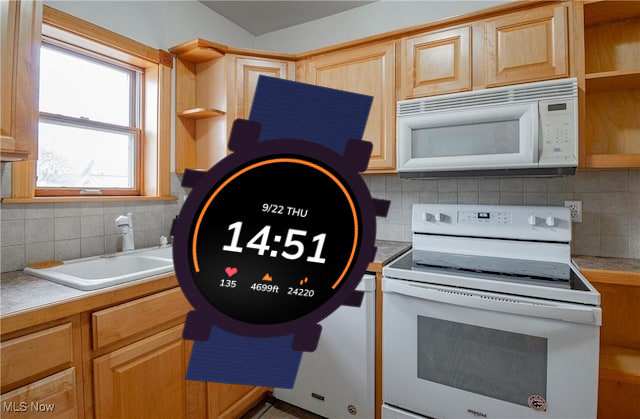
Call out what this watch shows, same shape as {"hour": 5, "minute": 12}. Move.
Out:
{"hour": 14, "minute": 51}
